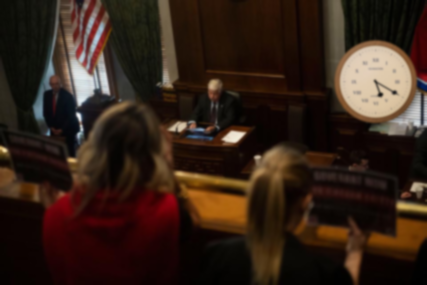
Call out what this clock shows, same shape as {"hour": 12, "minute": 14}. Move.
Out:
{"hour": 5, "minute": 20}
